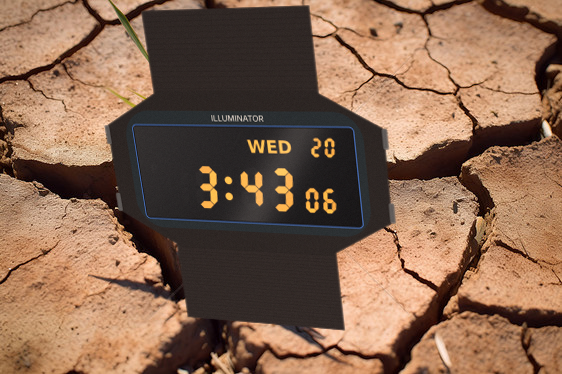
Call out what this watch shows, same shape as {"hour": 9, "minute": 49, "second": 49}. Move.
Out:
{"hour": 3, "minute": 43, "second": 6}
